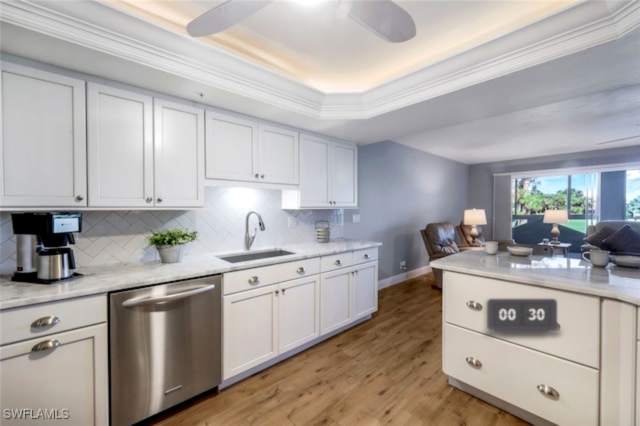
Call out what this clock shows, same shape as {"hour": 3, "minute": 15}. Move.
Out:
{"hour": 0, "minute": 30}
